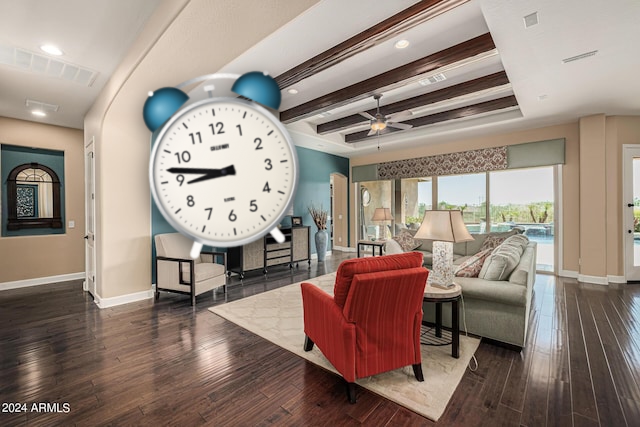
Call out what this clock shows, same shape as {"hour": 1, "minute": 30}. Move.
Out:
{"hour": 8, "minute": 47}
